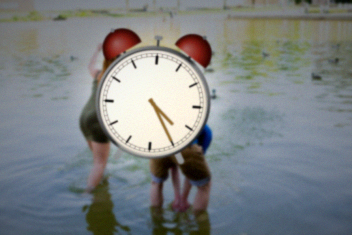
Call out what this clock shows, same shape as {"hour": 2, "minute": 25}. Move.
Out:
{"hour": 4, "minute": 25}
